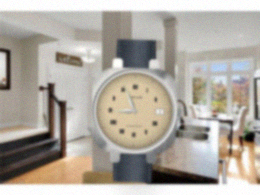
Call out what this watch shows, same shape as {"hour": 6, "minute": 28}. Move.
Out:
{"hour": 8, "minute": 56}
